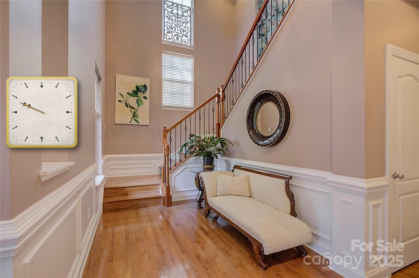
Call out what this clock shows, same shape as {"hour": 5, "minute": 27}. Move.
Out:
{"hour": 9, "minute": 49}
